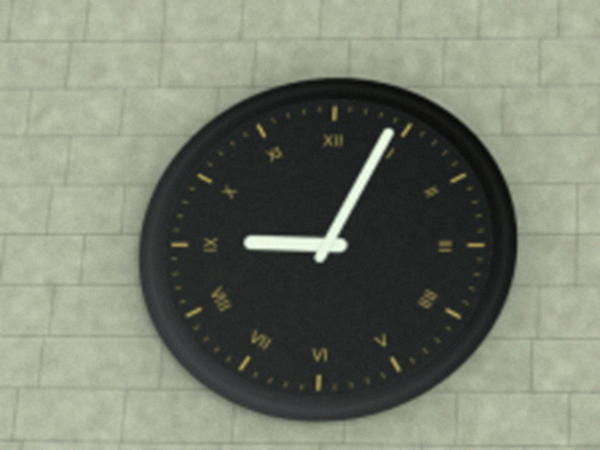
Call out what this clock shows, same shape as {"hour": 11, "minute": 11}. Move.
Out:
{"hour": 9, "minute": 4}
